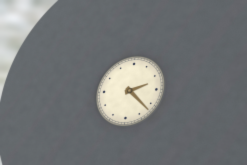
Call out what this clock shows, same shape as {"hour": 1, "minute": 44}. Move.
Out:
{"hour": 2, "minute": 22}
